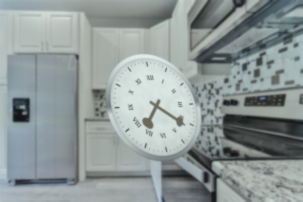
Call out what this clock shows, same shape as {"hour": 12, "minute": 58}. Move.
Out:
{"hour": 7, "minute": 21}
